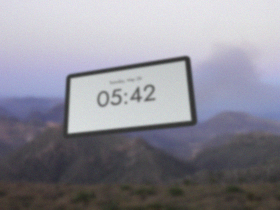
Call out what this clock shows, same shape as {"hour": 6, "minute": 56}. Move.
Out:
{"hour": 5, "minute": 42}
